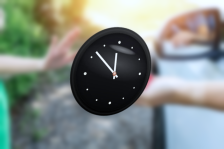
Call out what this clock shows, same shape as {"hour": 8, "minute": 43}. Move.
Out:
{"hour": 11, "minute": 52}
